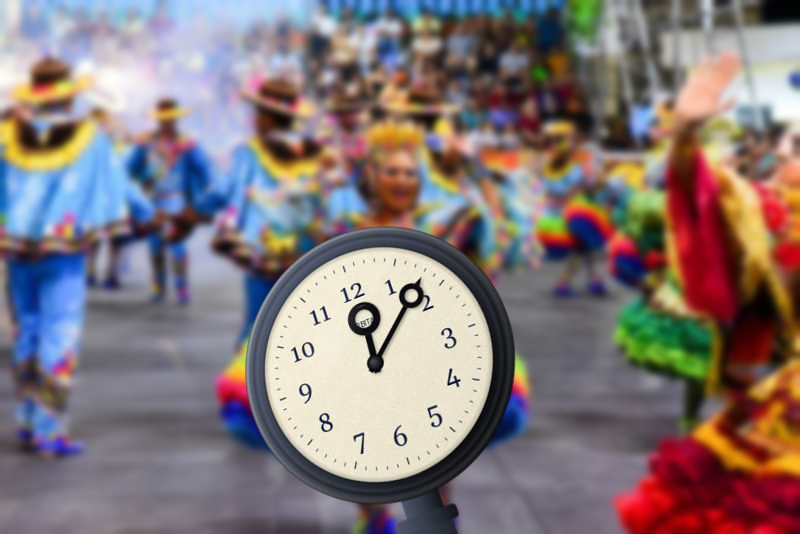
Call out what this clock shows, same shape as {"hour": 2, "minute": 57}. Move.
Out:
{"hour": 12, "minute": 8}
